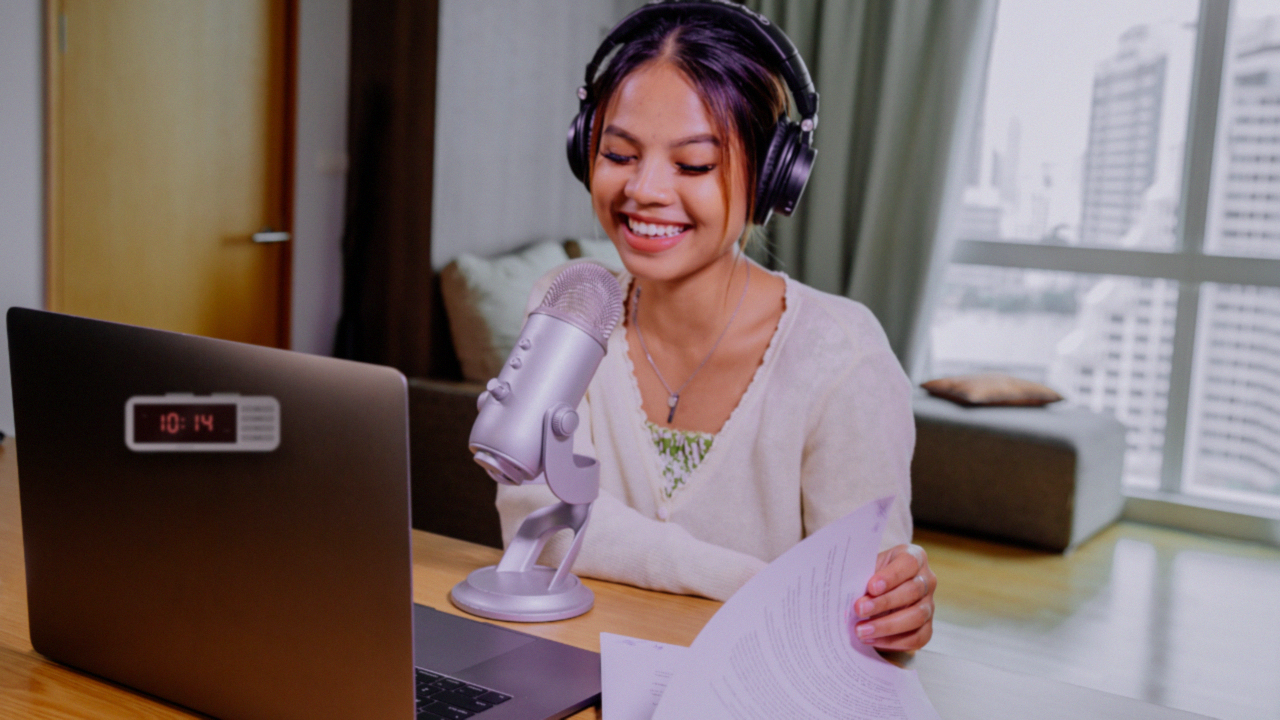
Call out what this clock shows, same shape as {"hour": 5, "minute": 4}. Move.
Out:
{"hour": 10, "minute": 14}
